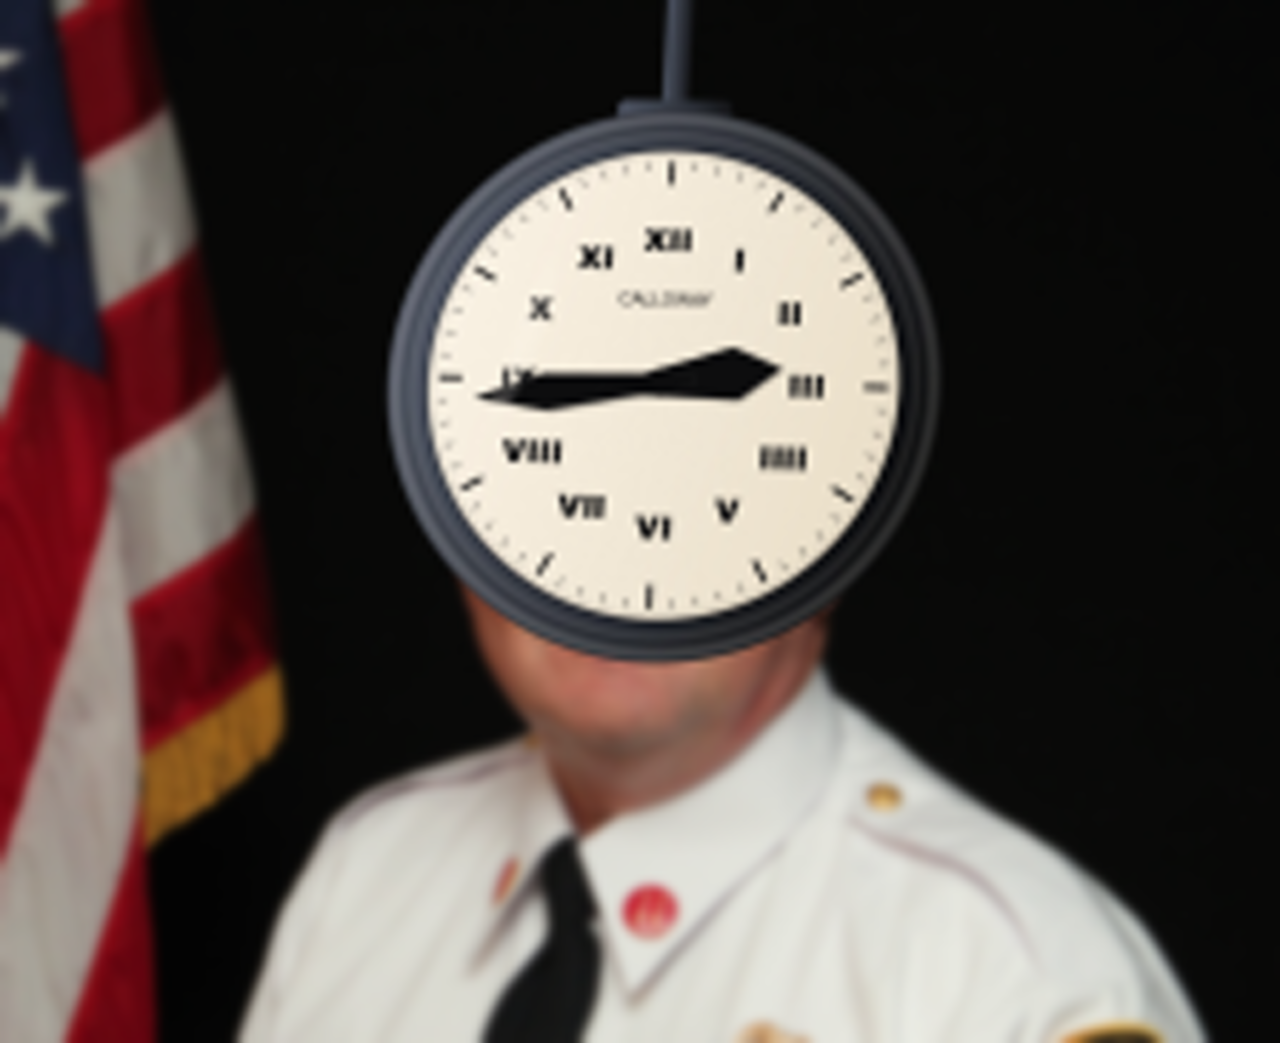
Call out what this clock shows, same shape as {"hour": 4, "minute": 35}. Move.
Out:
{"hour": 2, "minute": 44}
